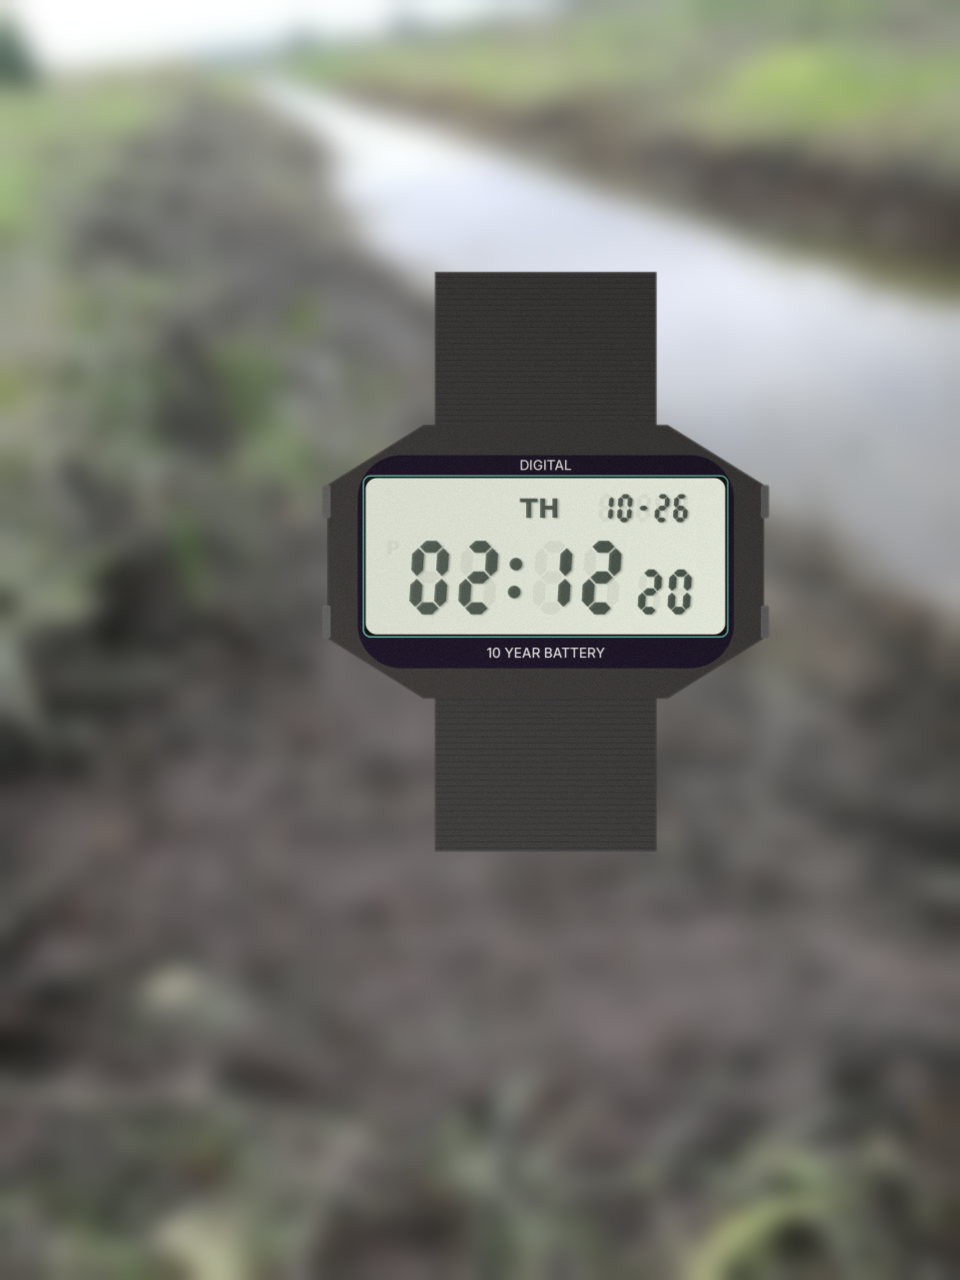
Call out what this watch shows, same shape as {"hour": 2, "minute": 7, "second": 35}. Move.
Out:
{"hour": 2, "minute": 12, "second": 20}
